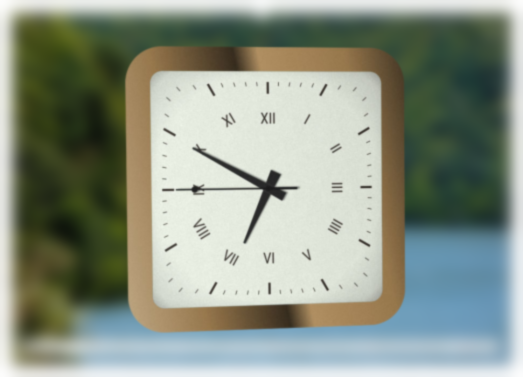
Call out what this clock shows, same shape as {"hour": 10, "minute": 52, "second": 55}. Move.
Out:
{"hour": 6, "minute": 49, "second": 45}
